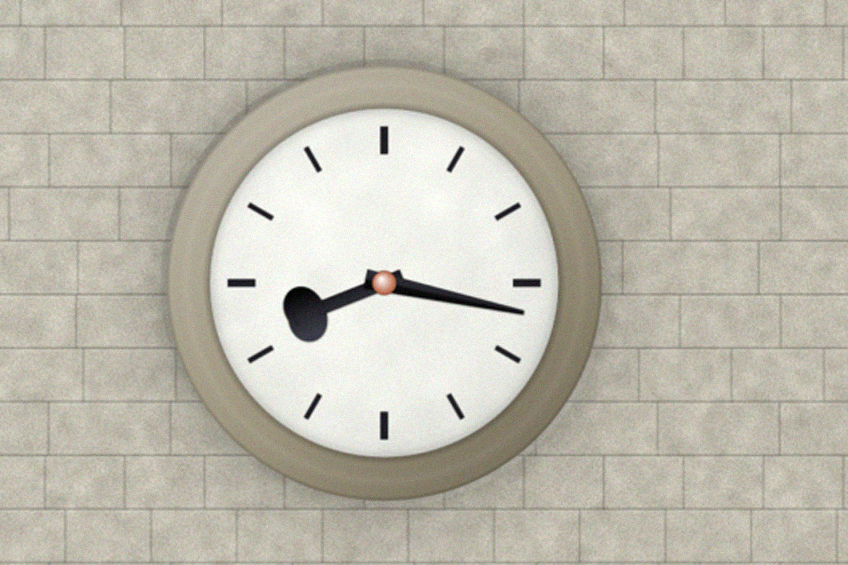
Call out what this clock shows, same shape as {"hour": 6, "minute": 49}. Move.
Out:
{"hour": 8, "minute": 17}
